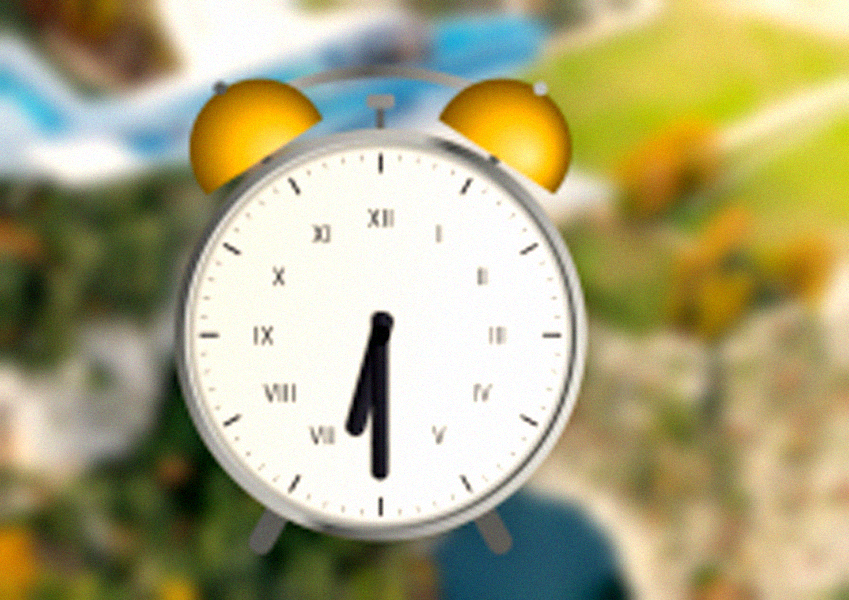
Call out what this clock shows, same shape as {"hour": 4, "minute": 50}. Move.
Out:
{"hour": 6, "minute": 30}
